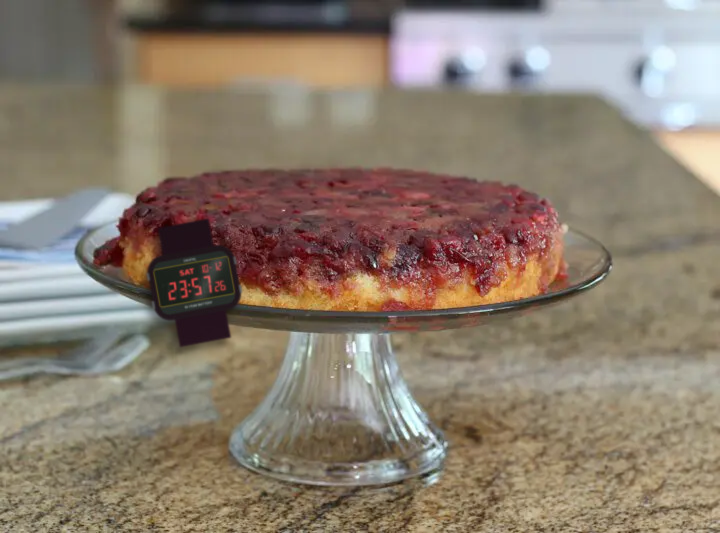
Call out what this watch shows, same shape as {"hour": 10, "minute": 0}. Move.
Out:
{"hour": 23, "minute": 57}
